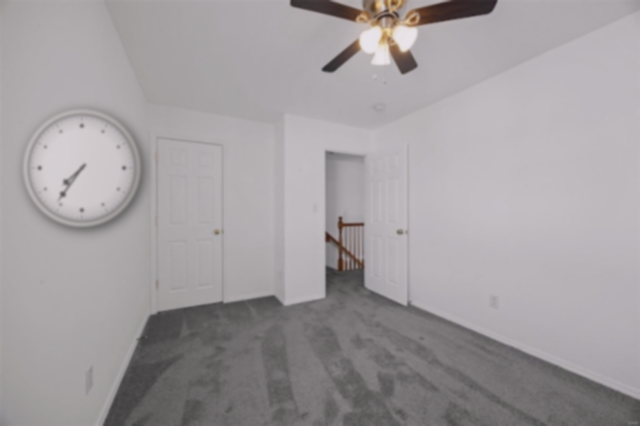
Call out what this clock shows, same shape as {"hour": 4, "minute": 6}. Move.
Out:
{"hour": 7, "minute": 36}
